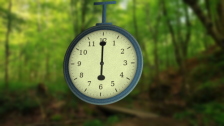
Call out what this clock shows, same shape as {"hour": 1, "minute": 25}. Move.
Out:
{"hour": 6, "minute": 0}
